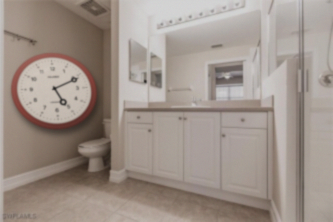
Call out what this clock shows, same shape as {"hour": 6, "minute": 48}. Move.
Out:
{"hour": 5, "minute": 11}
